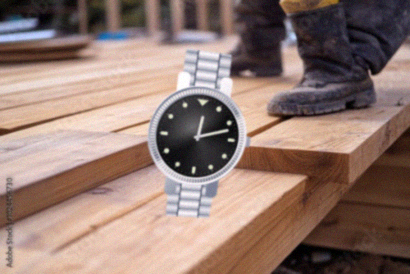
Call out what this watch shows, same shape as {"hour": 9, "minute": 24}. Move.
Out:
{"hour": 12, "minute": 12}
